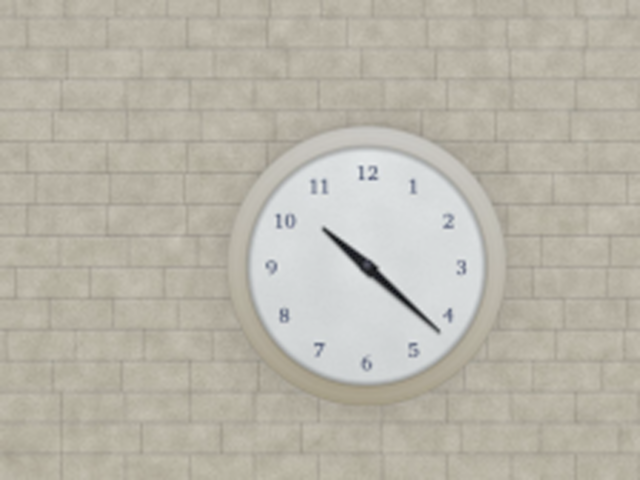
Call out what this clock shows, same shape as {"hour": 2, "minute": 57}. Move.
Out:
{"hour": 10, "minute": 22}
